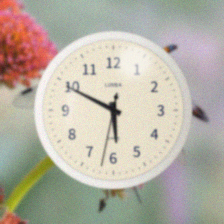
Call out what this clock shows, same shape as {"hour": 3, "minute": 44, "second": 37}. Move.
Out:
{"hour": 5, "minute": 49, "second": 32}
